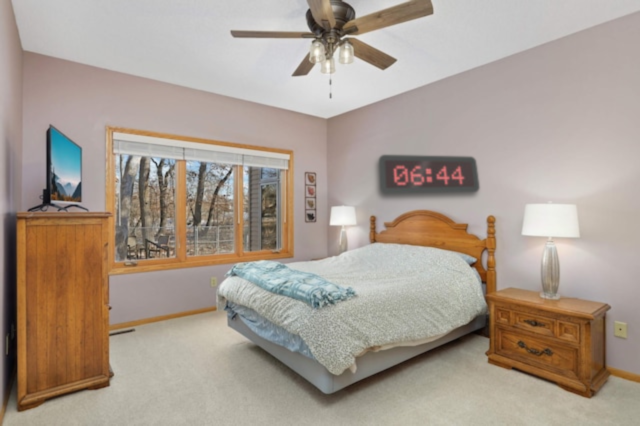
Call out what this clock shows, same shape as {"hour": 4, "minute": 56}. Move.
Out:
{"hour": 6, "minute": 44}
